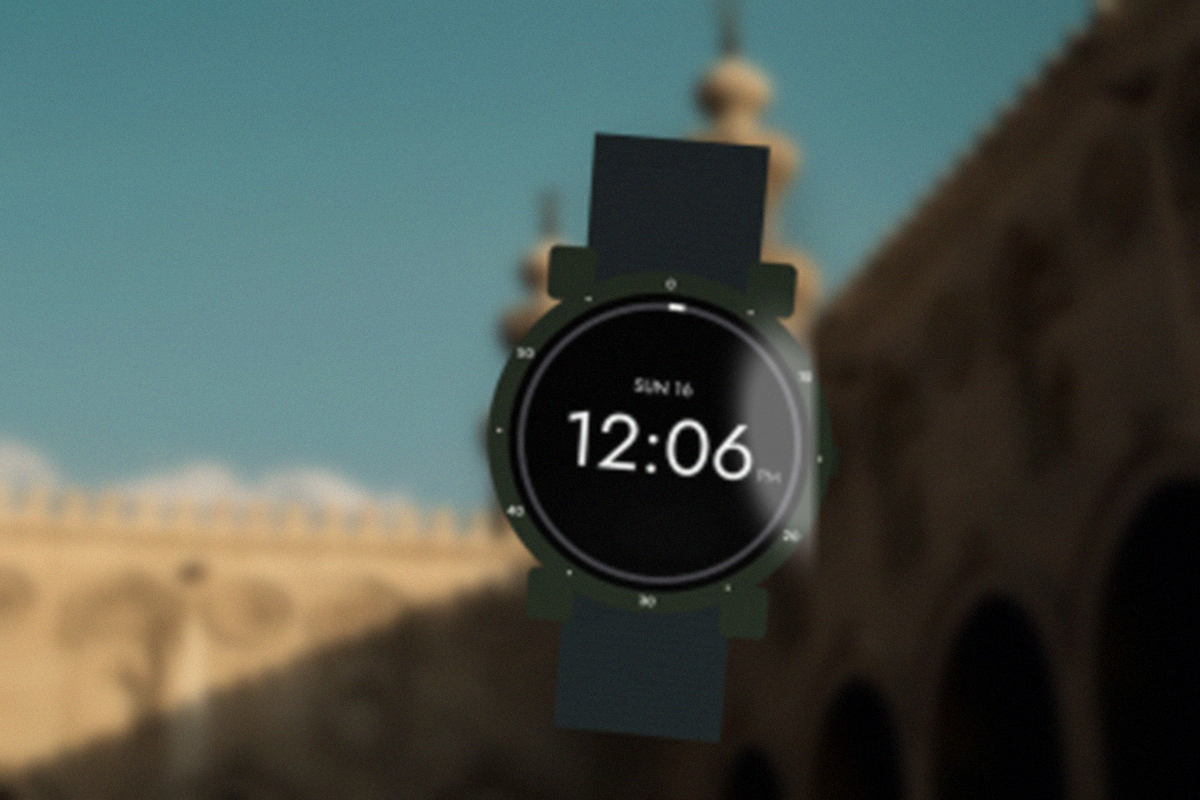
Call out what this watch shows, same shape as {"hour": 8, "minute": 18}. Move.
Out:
{"hour": 12, "minute": 6}
